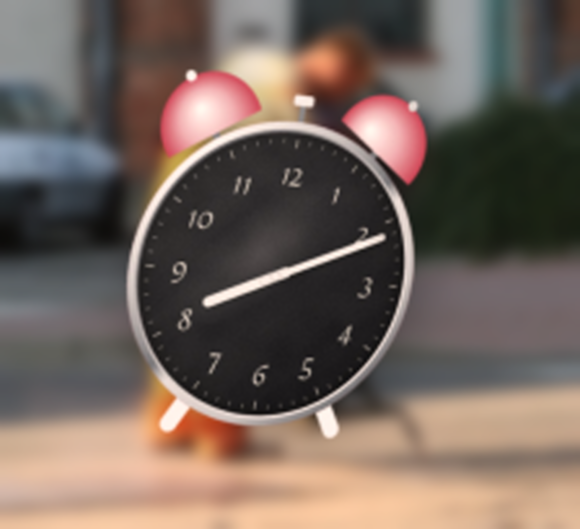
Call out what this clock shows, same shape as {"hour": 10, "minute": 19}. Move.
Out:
{"hour": 8, "minute": 11}
